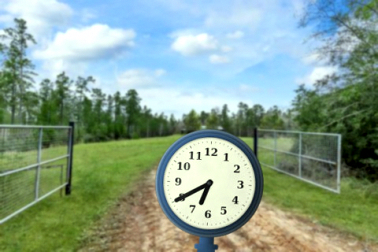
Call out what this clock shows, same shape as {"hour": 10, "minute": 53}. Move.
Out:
{"hour": 6, "minute": 40}
